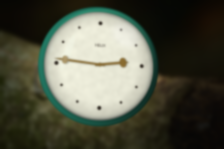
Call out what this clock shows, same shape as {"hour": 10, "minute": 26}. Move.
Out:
{"hour": 2, "minute": 46}
